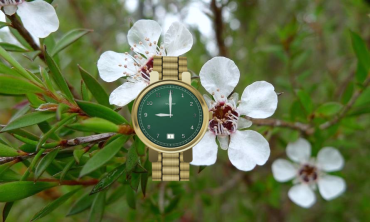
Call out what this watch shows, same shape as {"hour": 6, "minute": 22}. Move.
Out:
{"hour": 9, "minute": 0}
